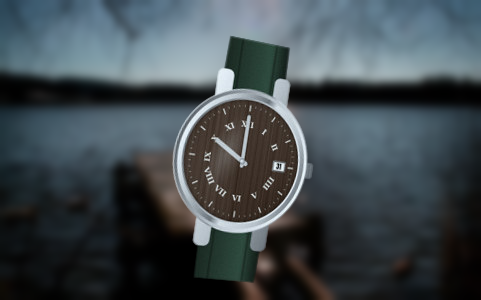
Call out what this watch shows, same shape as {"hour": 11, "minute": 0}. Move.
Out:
{"hour": 10, "minute": 0}
